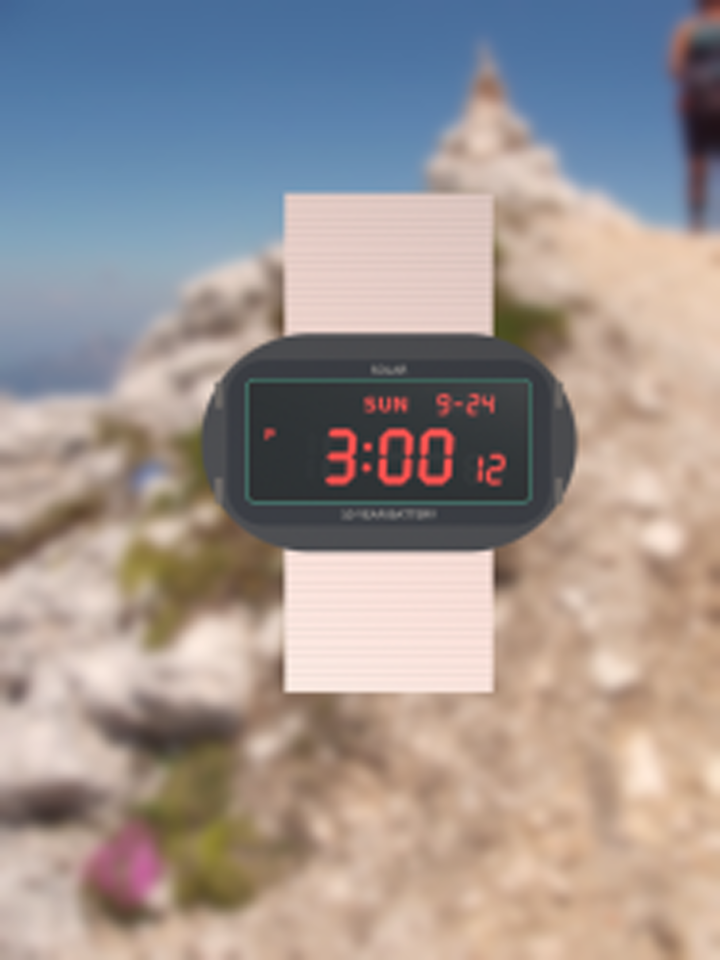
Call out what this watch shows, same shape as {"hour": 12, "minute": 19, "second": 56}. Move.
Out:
{"hour": 3, "minute": 0, "second": 12}
